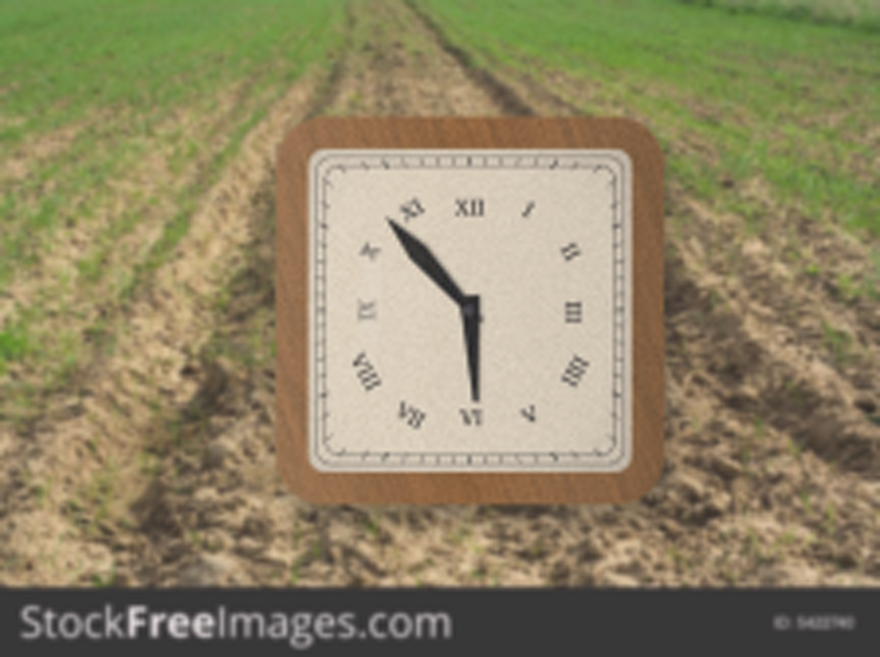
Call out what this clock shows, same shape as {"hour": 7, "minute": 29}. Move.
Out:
{"hour": 5, "minute": 53}
